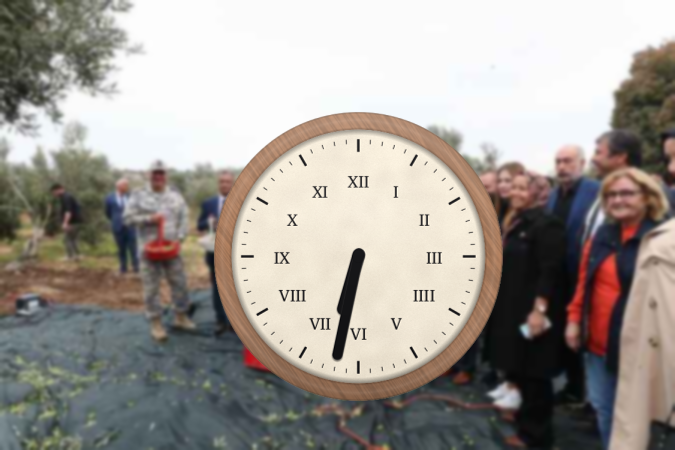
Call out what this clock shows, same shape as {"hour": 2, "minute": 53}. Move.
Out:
{"hour": 6, "minute": 32}
